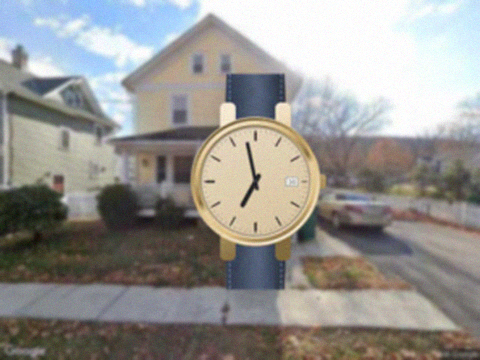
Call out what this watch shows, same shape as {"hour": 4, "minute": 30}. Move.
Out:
{"hour": 6, "minute": 58}
